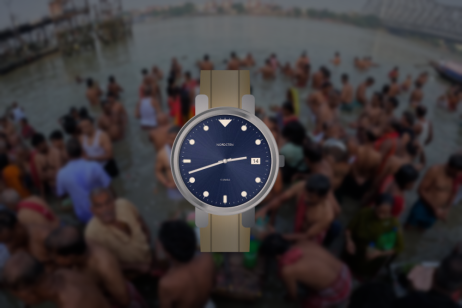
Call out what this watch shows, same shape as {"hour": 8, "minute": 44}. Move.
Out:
{"hour": 2, "minute": 42}
